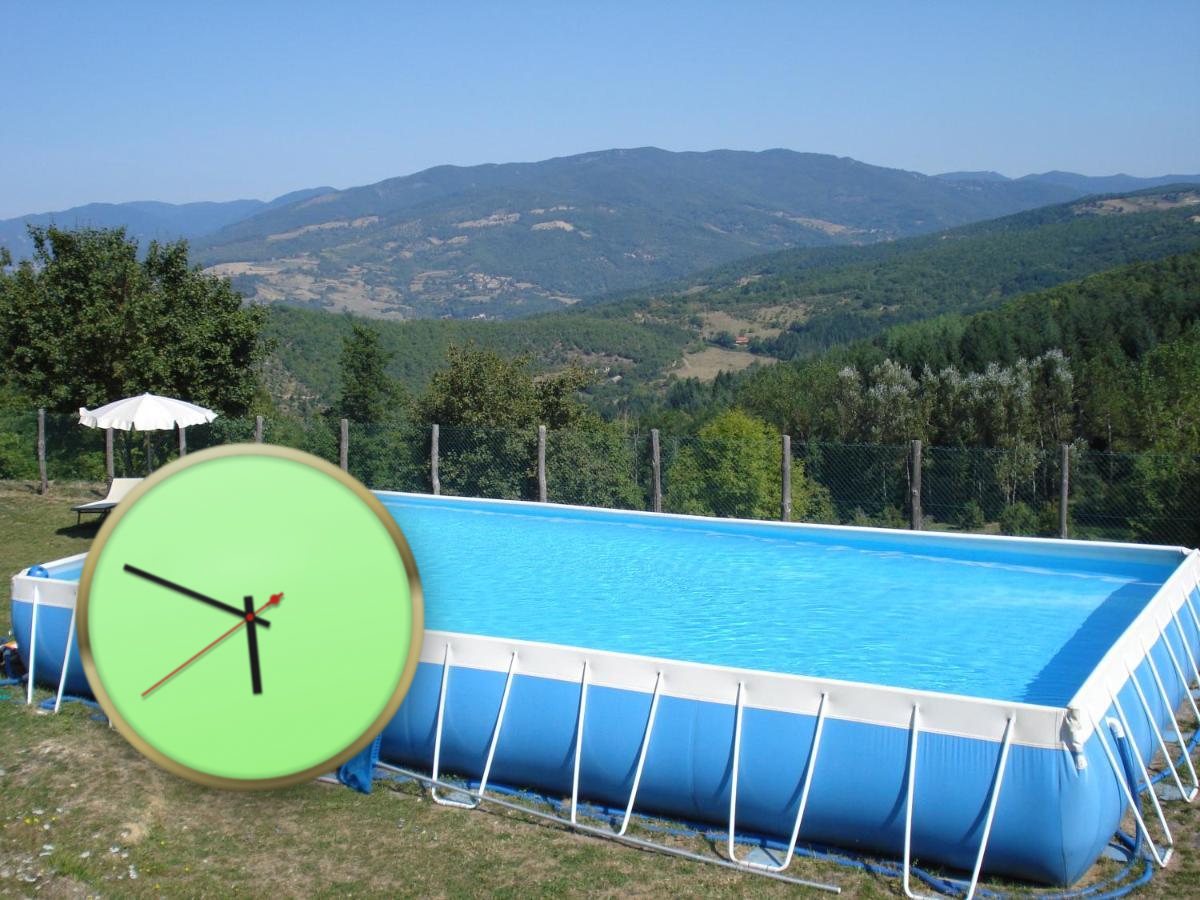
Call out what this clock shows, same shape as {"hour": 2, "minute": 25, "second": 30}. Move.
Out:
{"hour": 5, "minute": 48, "second": 39}
